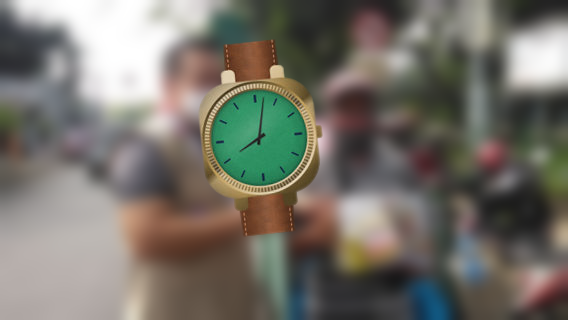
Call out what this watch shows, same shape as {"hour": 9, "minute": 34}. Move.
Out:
{"hour": 8, "minute": 2}
